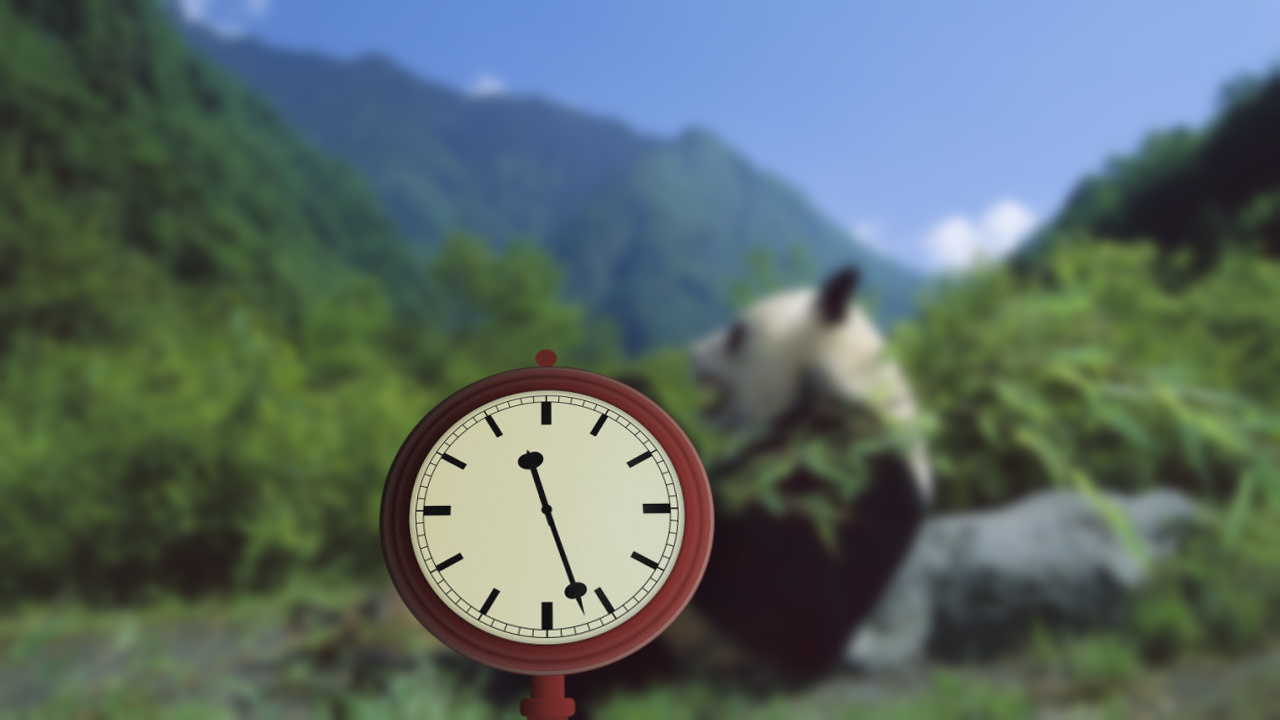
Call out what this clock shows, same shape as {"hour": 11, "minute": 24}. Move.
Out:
{"hour": 11, "minute": 27}
